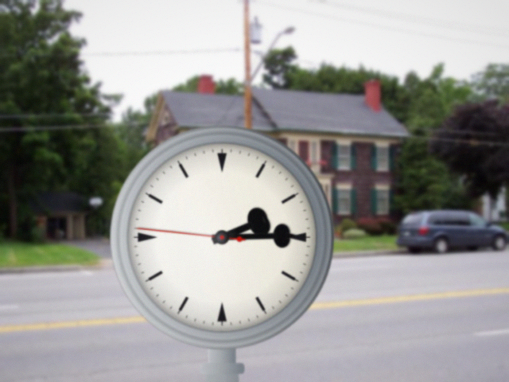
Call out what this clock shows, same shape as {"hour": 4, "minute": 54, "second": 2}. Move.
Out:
{"hour": 2, "minute": 14, "second": 46}
